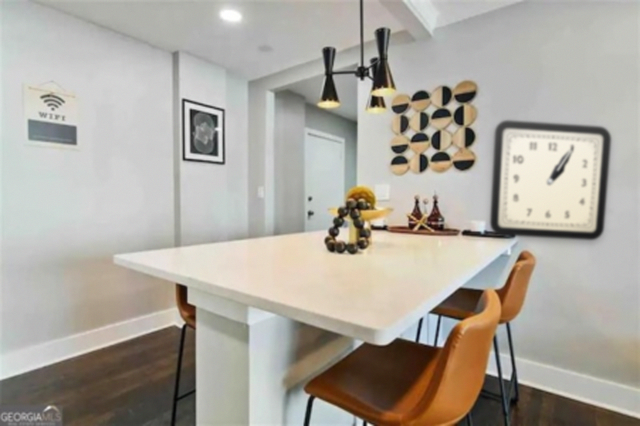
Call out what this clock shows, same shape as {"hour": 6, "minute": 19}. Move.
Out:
{"hour": 1, "minute": 5}
